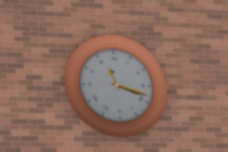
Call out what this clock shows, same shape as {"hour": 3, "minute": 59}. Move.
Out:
{"hour": 11, "minute": 18}
